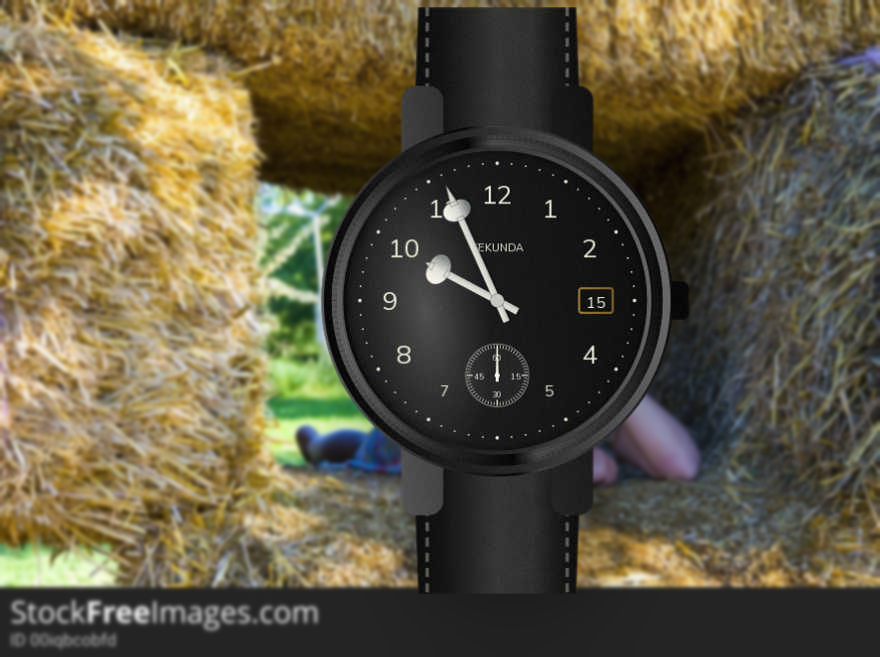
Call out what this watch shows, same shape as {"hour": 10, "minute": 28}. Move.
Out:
{"hour": 9, "minute": 56}
